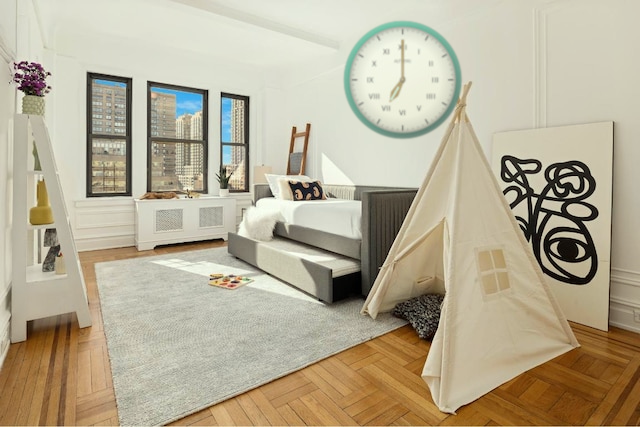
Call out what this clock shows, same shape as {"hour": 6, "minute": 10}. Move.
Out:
{"hour": 7, "minute": 0}
